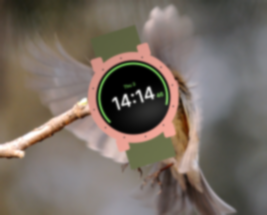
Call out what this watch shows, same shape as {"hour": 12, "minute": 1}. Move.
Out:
{"hour": 14, "minute": 14}
